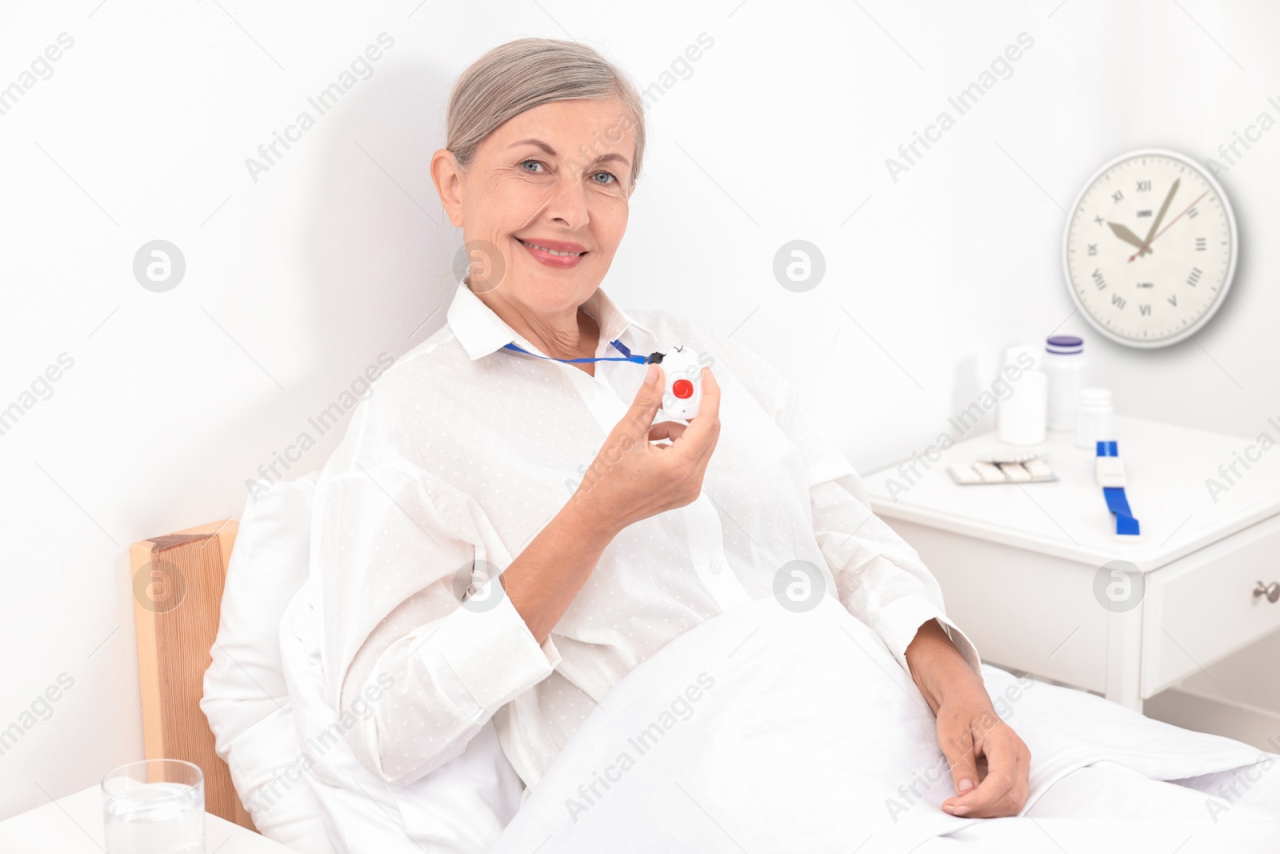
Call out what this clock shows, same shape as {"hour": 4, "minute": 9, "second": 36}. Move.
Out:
{"hour": 10, "minute": 5, "second": 9}
